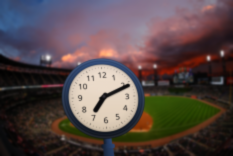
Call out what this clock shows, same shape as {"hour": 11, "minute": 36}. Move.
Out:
{"hour": 7, "minute": 11}
